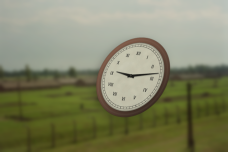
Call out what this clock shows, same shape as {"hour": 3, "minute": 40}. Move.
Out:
{"hour": 9, "minute": 13}
